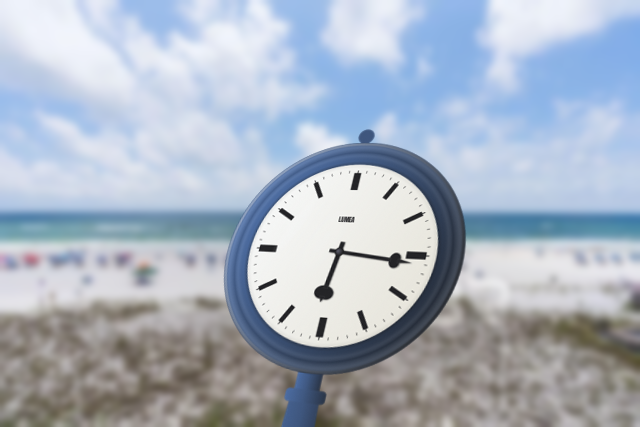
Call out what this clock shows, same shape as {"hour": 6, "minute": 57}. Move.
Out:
{"hour": 6, "minute": 16}
